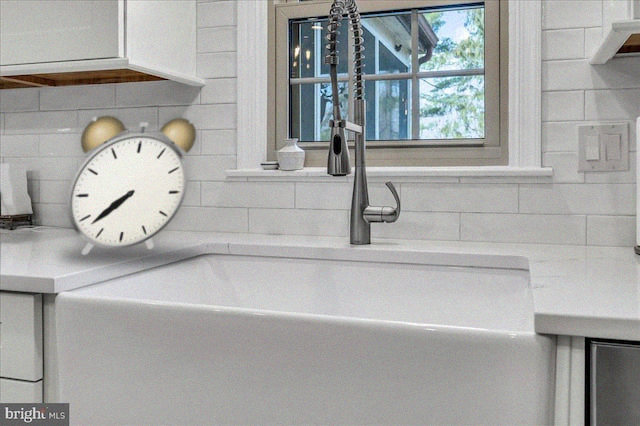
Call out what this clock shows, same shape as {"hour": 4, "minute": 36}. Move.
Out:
{"hour": 7, "minute": 38}
